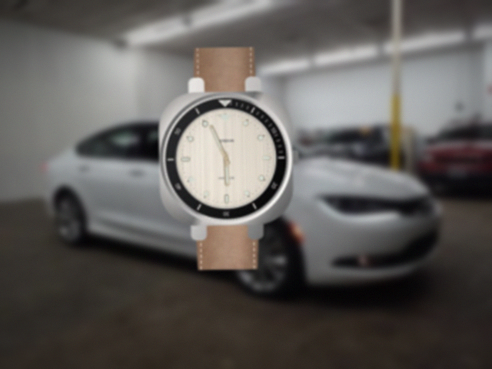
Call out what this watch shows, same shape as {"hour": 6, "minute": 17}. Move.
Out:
{"hour": 5, "minute": 56}
